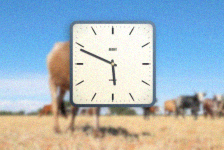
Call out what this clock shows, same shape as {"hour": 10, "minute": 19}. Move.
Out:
{"hour": 5, "minute": 49}
